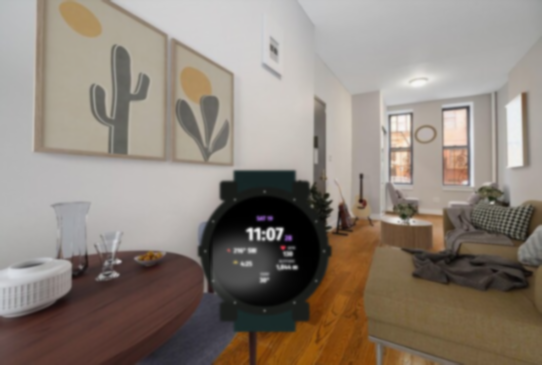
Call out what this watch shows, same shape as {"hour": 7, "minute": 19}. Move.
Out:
{"hour": 11, "minute": 7}
